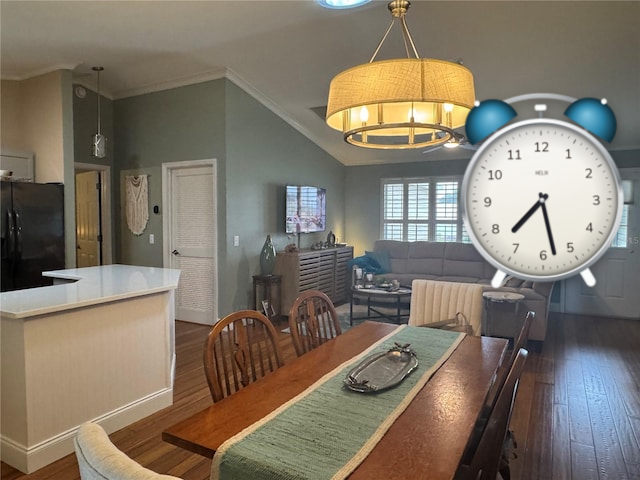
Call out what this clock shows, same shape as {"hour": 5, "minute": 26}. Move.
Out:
{"hour": 7, "minute": 28}
